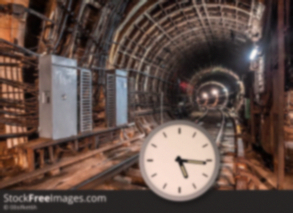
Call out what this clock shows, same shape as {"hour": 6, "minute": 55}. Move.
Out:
{"hour": 5, "minute": 16}
